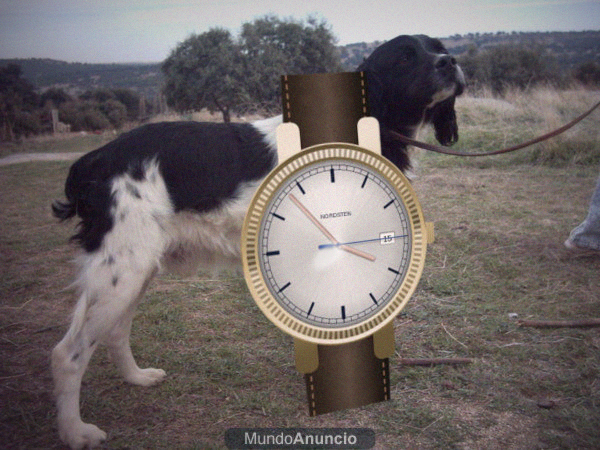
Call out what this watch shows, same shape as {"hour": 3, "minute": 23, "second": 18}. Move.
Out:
{"hour": 3, "minute": 53, "second": 15}
